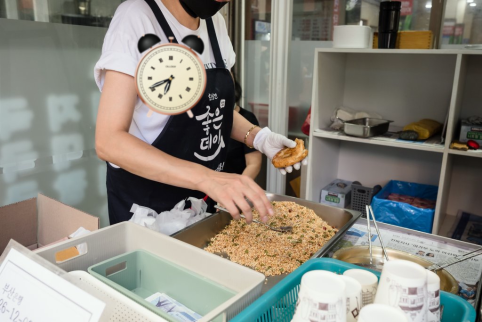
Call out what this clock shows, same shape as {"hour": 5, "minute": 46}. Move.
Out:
{"hour": 6, "minute": 41}
